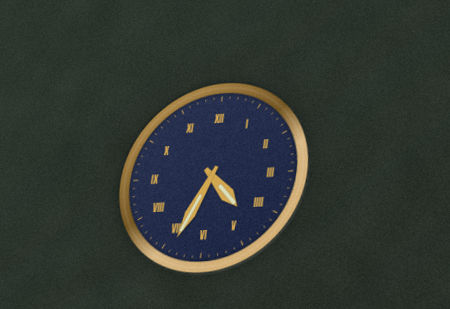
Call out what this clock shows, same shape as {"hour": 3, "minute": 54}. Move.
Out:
{"hour": 4, "minute": 34}
